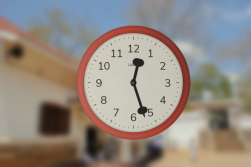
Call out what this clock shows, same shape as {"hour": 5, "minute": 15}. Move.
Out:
{"hour": 12, "minute": 27}
